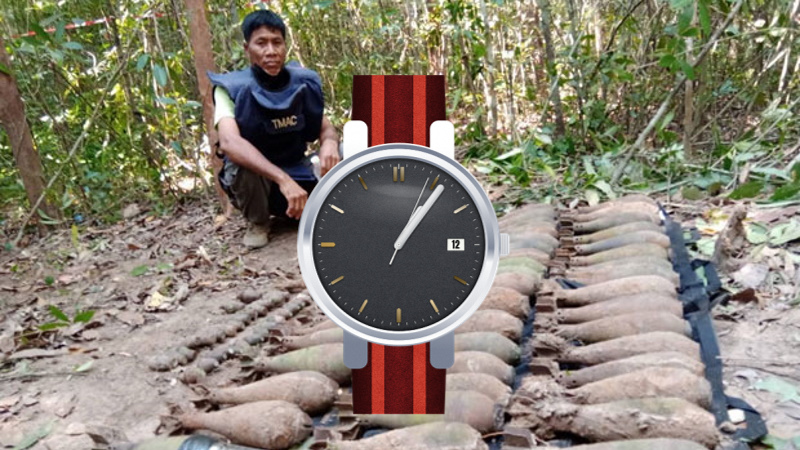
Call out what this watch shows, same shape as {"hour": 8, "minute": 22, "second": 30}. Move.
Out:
{"hour": 1, "minute": 6, "second": 4}
